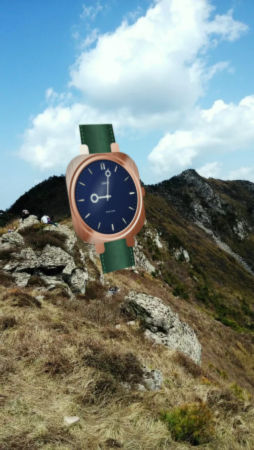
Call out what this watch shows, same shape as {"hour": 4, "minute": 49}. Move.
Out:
{"hour": 9, "minute": 2}
